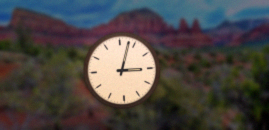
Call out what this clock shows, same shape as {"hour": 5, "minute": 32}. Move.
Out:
{"hour": 3, "minute": 3}
